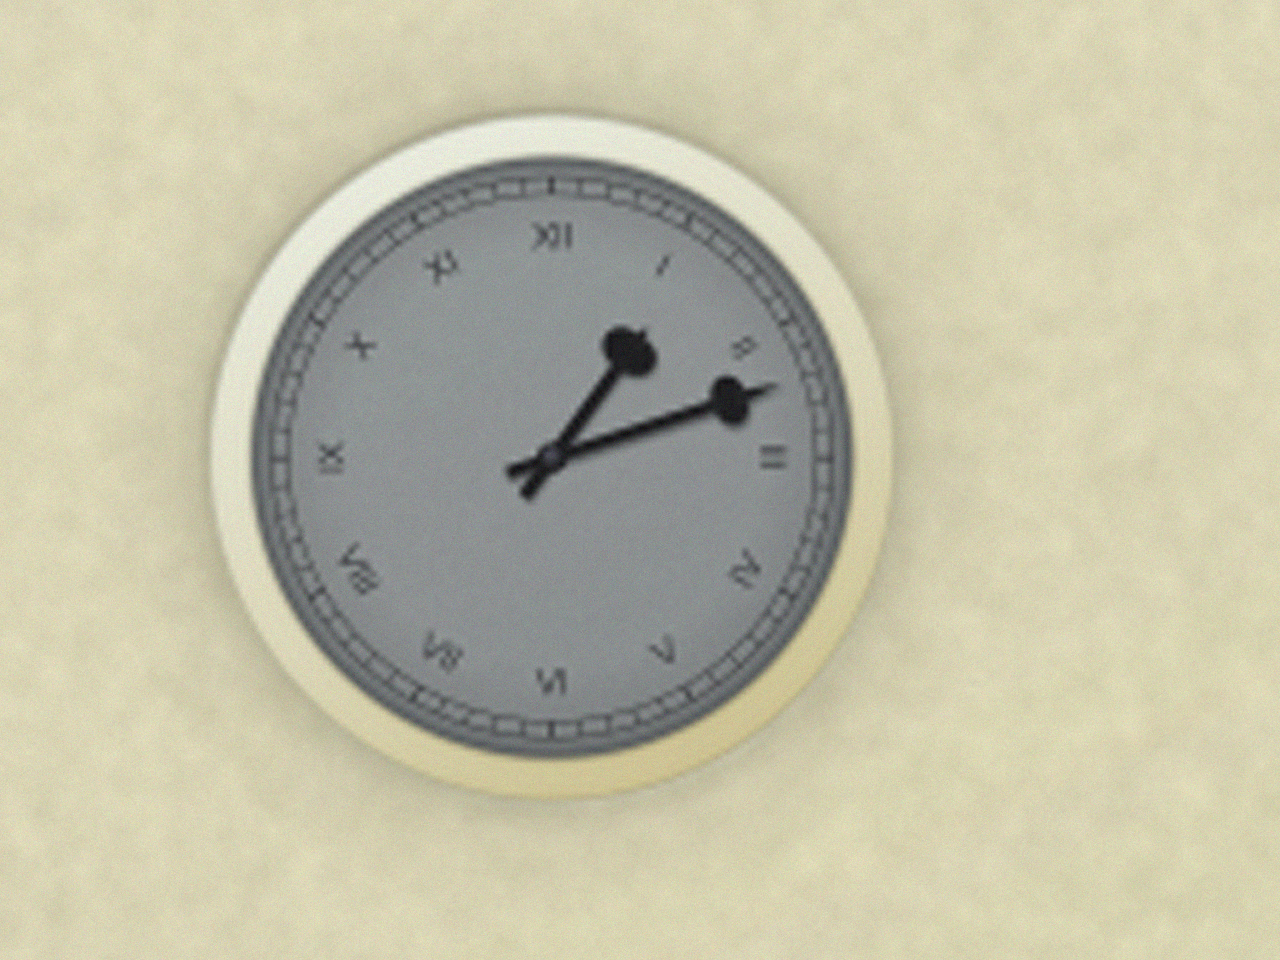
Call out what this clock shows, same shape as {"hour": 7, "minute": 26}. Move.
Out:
{"hour": 1, "minute": 12}
